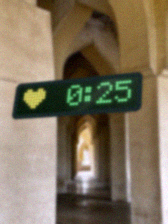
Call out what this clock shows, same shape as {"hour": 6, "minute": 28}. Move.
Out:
{"hour": 0, "minute": 25}
